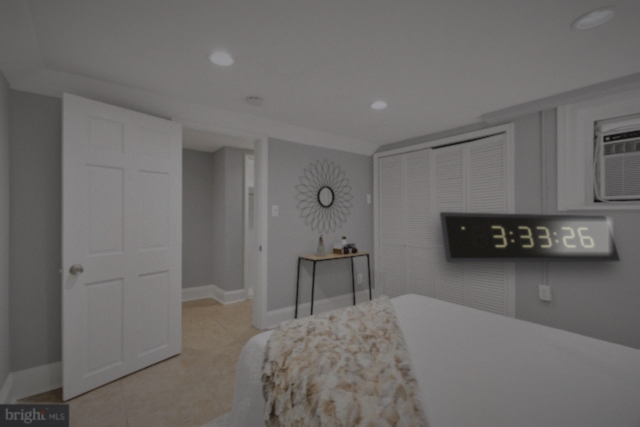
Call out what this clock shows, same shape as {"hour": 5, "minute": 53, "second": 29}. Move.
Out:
{"hour": 3, "minute": 33, "second": 26}
